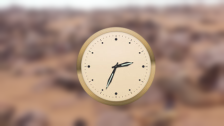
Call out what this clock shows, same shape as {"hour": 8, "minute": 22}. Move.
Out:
{"hour": 2, "minute": 34}
